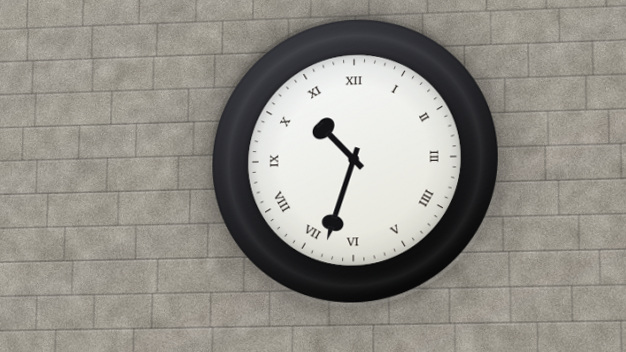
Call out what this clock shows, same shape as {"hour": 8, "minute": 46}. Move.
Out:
{"hour": 10, "minute": 33}
